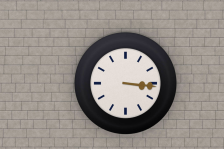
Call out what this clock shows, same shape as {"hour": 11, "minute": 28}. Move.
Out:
{"hour": 3, "minute": 16}
